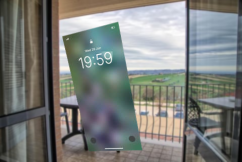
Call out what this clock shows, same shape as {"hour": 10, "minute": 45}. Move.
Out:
{"hour": 19, "minute": 59}
